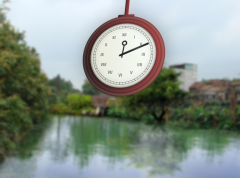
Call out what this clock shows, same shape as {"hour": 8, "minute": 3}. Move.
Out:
{"hour": 12, "minute": 11}
